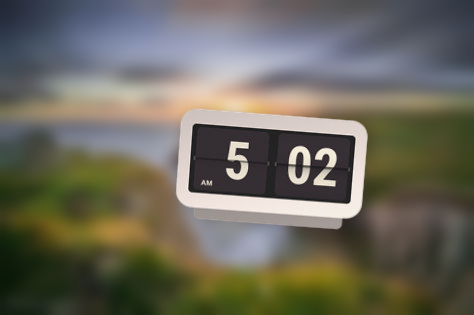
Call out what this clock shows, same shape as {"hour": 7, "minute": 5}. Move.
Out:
{"hour": 5, "minute": 2}
